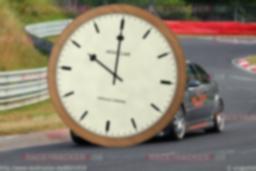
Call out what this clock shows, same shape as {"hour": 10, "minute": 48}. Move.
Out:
{"hour": 10, "minute": 0}
